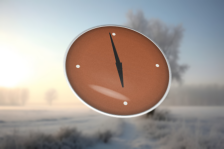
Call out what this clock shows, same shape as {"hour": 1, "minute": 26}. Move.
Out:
{"hour": 5, "minute": 59}
